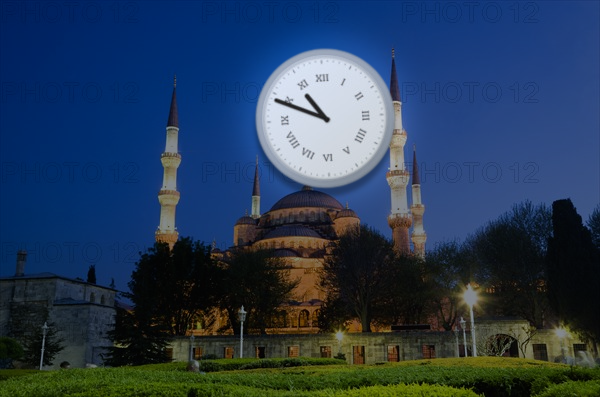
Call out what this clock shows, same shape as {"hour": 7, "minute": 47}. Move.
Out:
{"hour": 10, "minute": 49}
